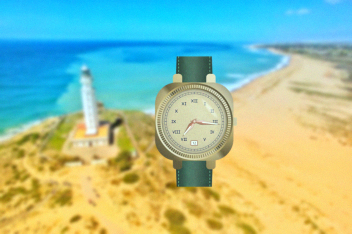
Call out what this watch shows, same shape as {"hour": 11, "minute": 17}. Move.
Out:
{"hour": 7, "minute": 16}
